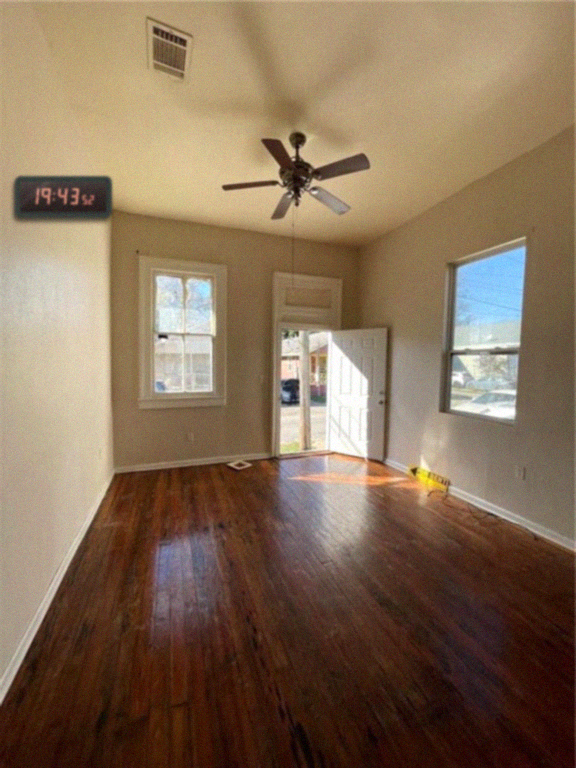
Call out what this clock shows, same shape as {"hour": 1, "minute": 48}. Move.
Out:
{"hour": 19, "minute": 43}
